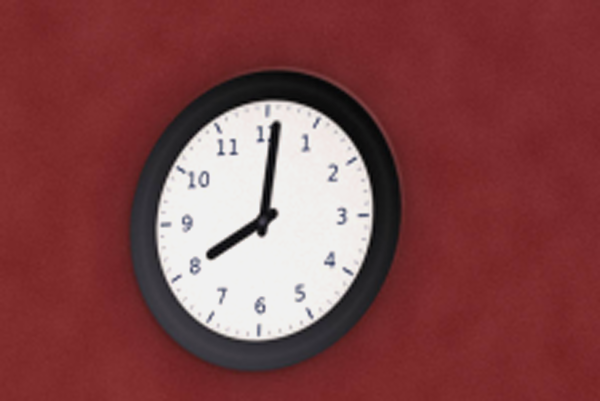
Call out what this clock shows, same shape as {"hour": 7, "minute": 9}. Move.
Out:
{"hour": 8, "minute": 1}
